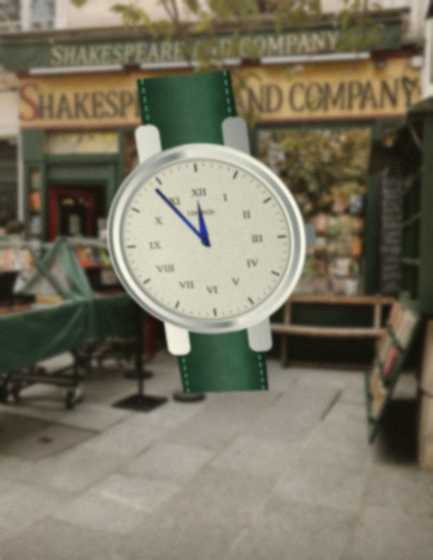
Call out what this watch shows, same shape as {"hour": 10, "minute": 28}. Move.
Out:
{"hour": 11, "minute": 54}
